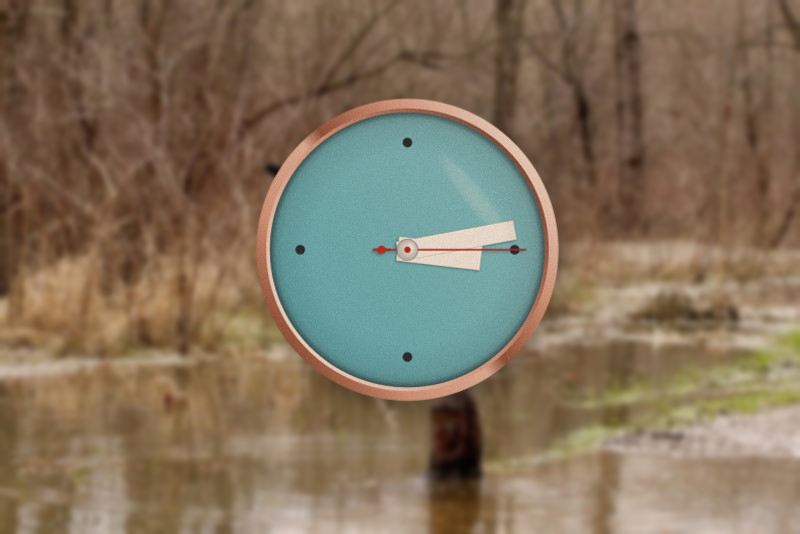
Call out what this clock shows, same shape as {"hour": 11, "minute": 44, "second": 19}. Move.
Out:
{"hour": 3, "minute": 13, "second": 15}
